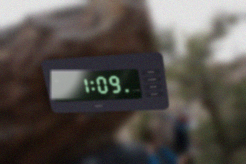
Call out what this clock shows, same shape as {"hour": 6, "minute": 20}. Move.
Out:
{"hour": 1, "minute": 9}
